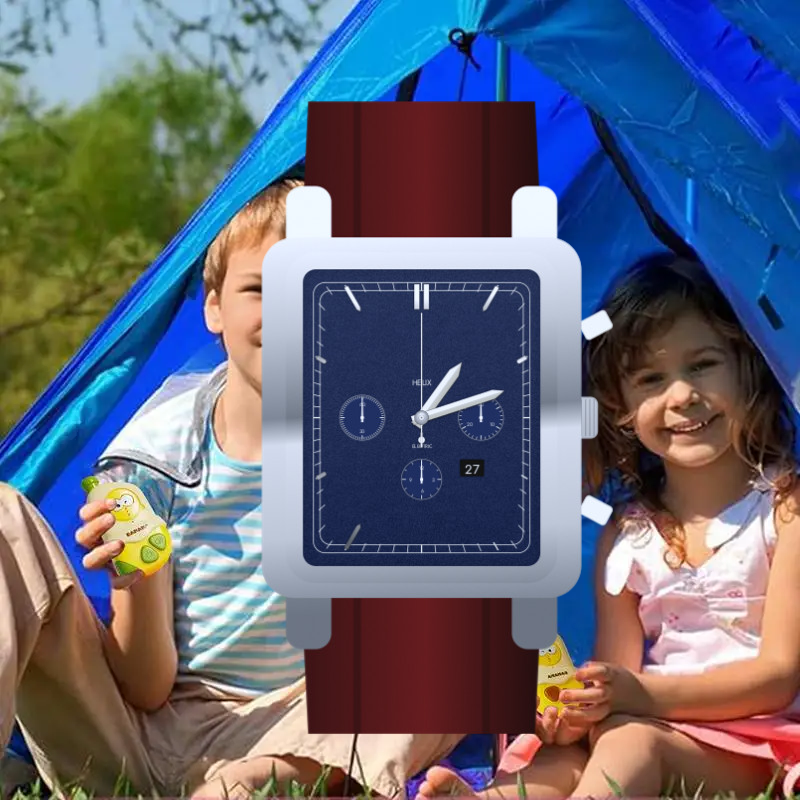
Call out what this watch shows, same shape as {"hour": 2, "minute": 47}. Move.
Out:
{"hour": 1, "minute": 12}
